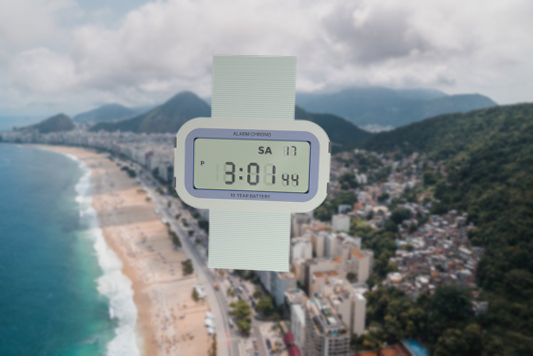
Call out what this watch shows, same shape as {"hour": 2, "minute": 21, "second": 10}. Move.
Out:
{"hour": 3, "minute": 1, "second": 44}
